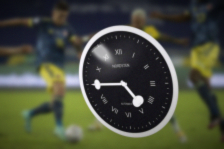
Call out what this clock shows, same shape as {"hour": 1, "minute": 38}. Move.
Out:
{"hour": 4, "minute": 45}
